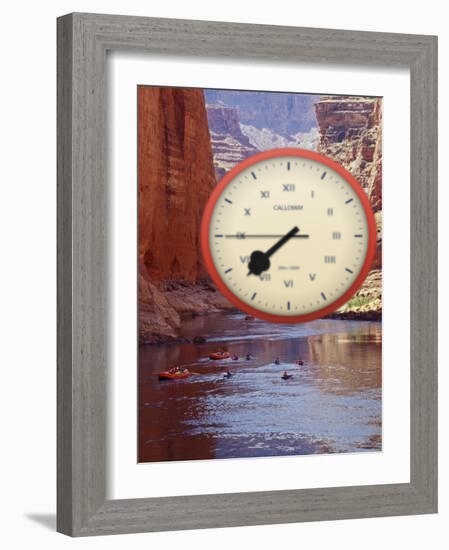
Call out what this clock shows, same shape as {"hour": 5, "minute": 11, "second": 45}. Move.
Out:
{"hour": 7, "minute": 37, "second": 45}
